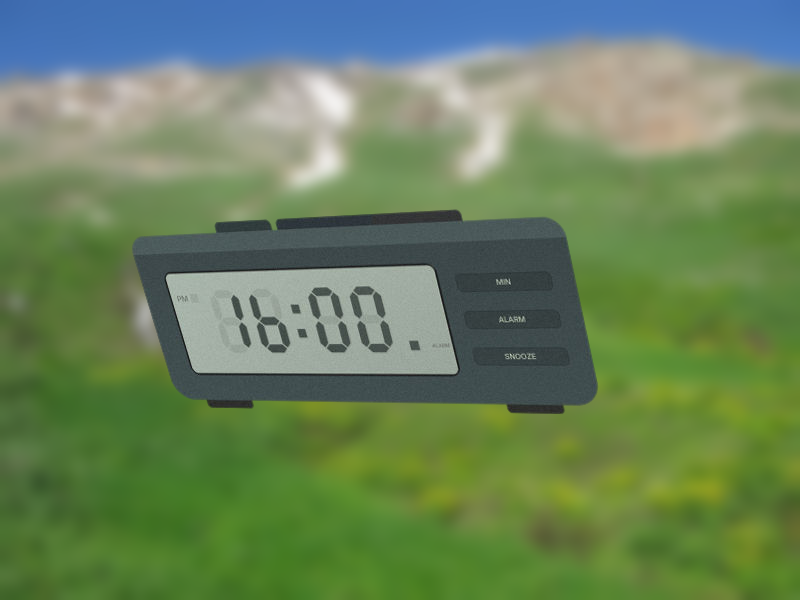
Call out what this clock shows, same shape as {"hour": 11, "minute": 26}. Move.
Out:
{"hour": 16, "minute": 0}
